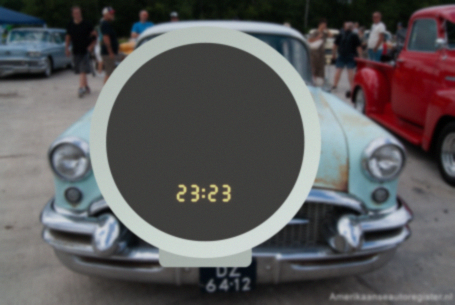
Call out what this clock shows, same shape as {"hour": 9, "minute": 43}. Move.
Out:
{"hour": 23, "minute": 23}
